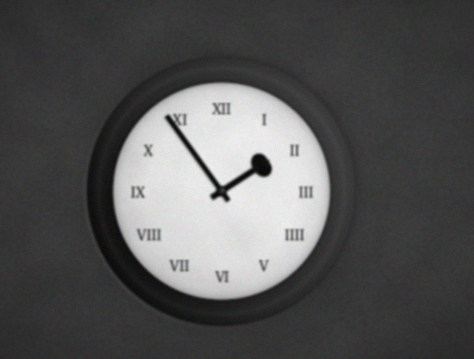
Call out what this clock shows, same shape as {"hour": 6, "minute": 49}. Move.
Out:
{"hour": 1, "minute": 54}
